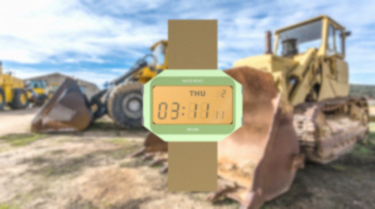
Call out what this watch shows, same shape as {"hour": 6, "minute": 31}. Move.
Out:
{"hour": 3, "minute": 11}
